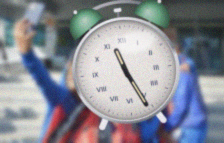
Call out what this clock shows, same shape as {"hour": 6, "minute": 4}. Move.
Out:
{"hour": 11, "minute": 26}
